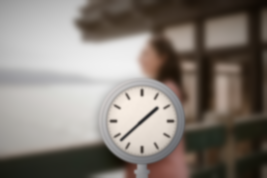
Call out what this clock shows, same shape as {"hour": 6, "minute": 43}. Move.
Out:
{"hour": 1, "minute": 38}
